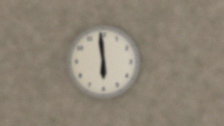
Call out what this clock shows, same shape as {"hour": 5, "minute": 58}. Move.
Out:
{"hour": 5, "minute": 59}
